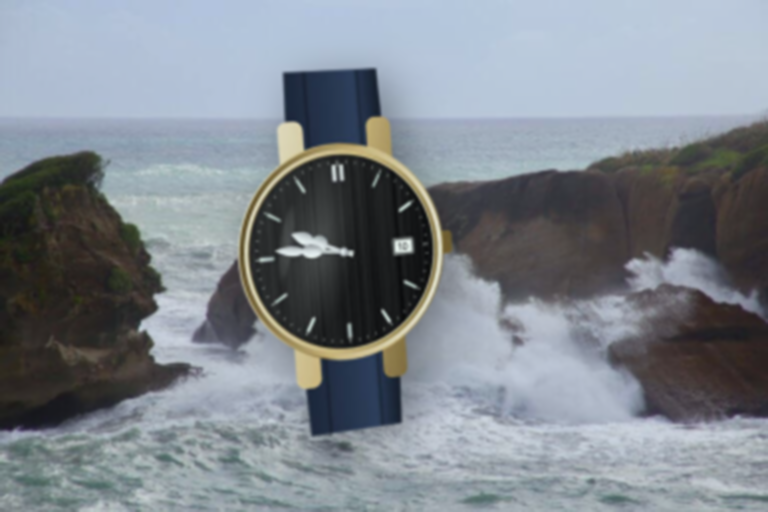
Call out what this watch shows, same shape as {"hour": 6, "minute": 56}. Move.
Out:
{"hour": 9, "minute": 46}
